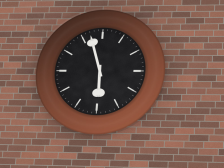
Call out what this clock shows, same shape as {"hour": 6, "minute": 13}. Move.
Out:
{"hour": 5, "minute": 57}
